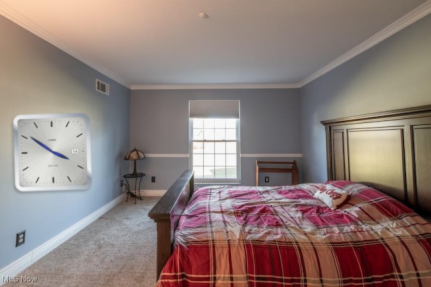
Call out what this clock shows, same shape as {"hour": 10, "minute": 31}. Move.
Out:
{"hour": 3, "minute": 51}
